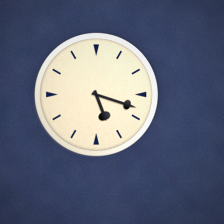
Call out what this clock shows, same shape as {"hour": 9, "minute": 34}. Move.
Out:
{"hour": 5, "minute": 18}
